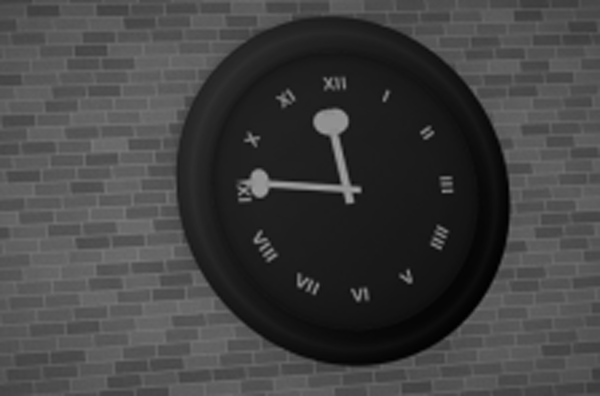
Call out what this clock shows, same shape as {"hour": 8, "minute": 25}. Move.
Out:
{"hour": 11, "minute": 46}
